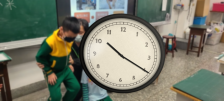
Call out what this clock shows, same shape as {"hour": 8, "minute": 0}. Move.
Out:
{"hour": 10, "minute": 20}
